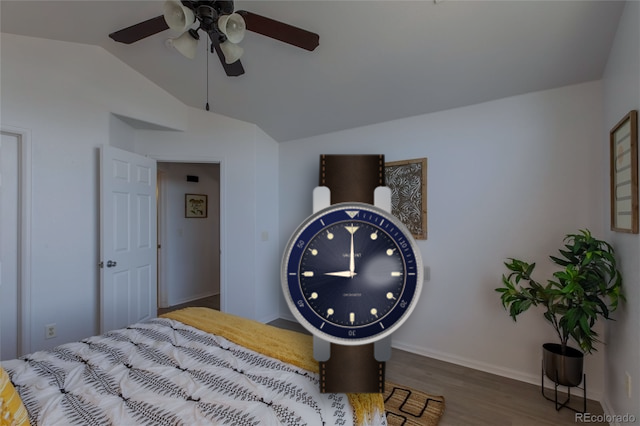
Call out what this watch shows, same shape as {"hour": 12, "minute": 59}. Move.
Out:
{"hour": 9, "minute": 0}
